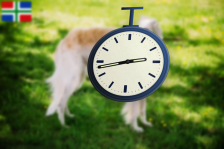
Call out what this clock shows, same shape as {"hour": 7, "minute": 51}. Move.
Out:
{"hour": 2, "minute": 43}
